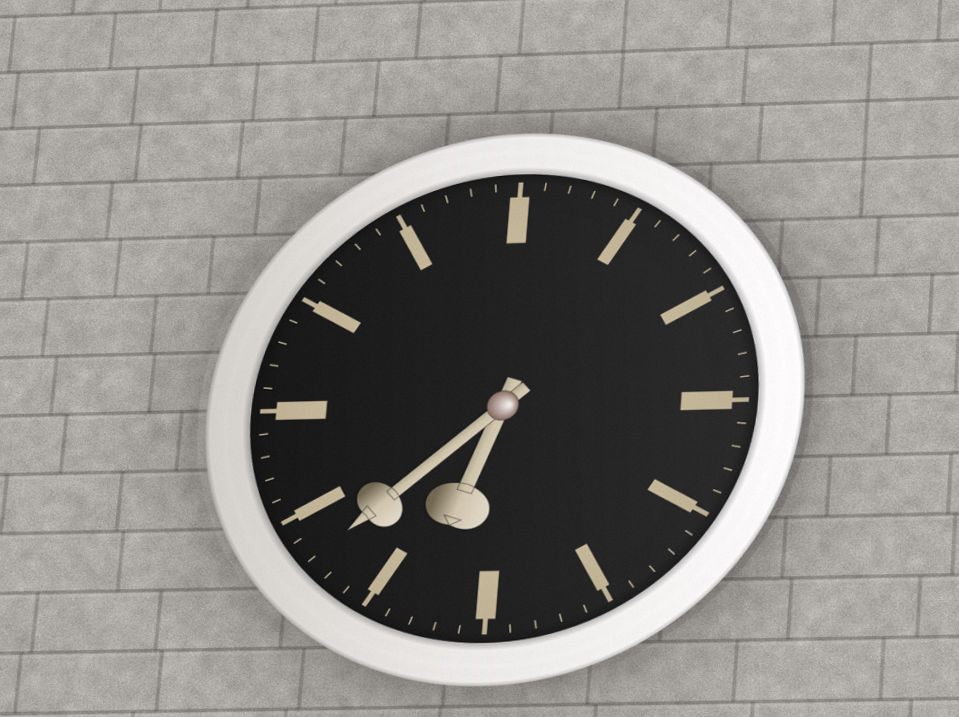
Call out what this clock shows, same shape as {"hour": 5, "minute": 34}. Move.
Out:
{"hour": 6, "minute": 38}
